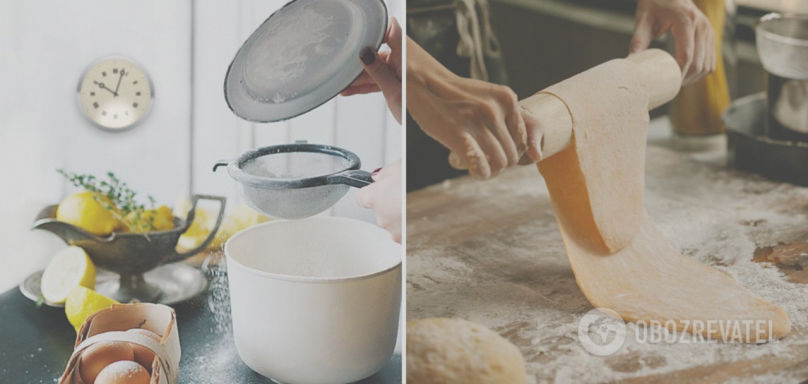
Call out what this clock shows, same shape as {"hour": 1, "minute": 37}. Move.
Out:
{"hour": 10, "minute": 3}
